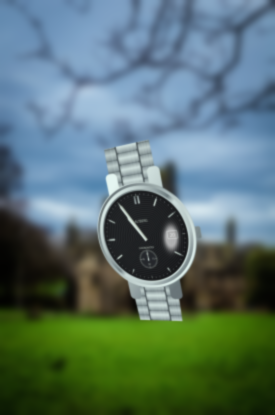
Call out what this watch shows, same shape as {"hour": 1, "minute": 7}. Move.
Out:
{"hour": 10, "minute": 55}
